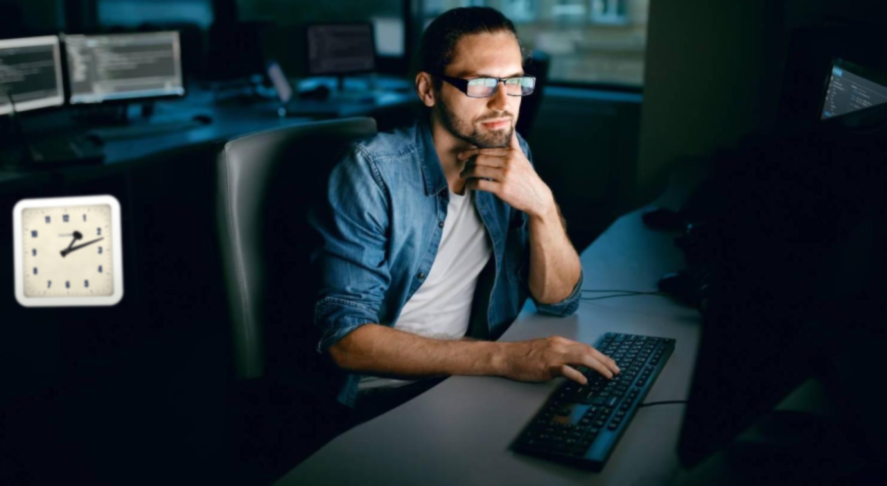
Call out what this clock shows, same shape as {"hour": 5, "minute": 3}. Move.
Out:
{"hour": 1, "minute": 12}
